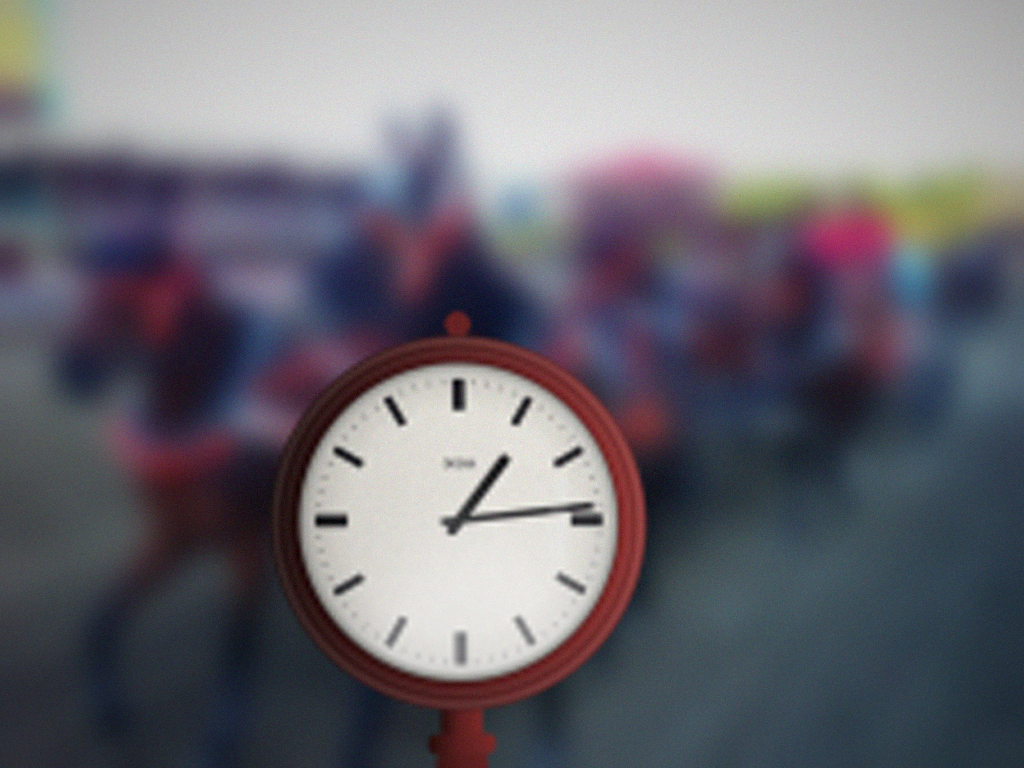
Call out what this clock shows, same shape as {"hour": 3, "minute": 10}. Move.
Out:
{"hour": 1, "minute": 14}
